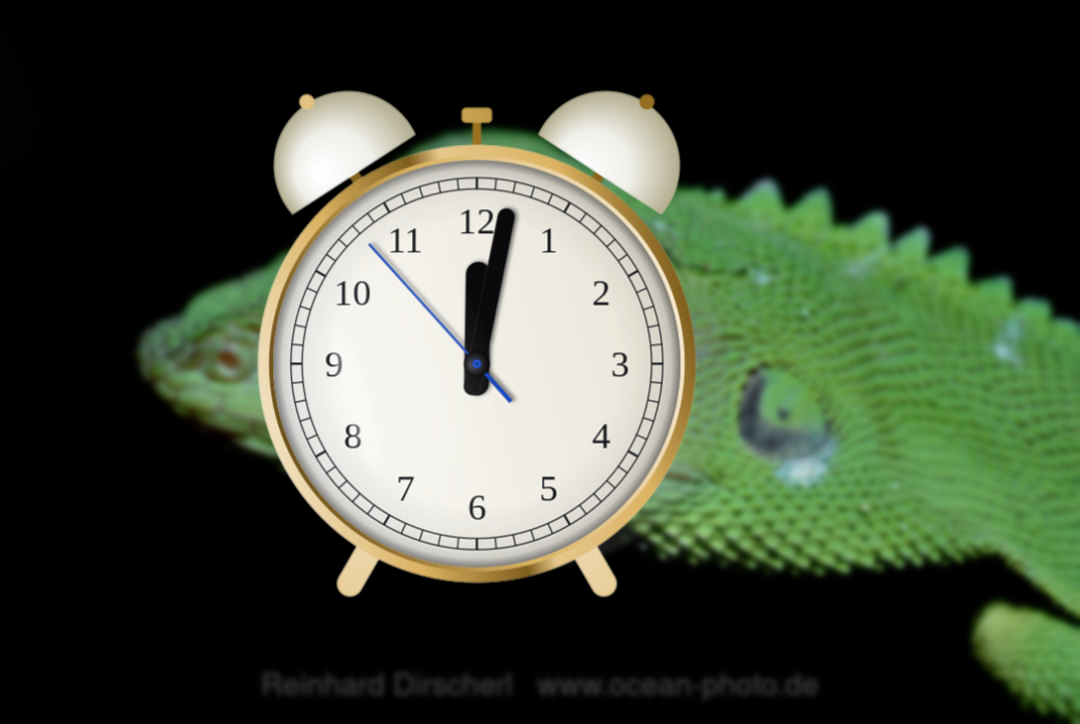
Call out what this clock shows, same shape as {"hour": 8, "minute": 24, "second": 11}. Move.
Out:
{"hour": 12, "minute": 1, "second": 53}
